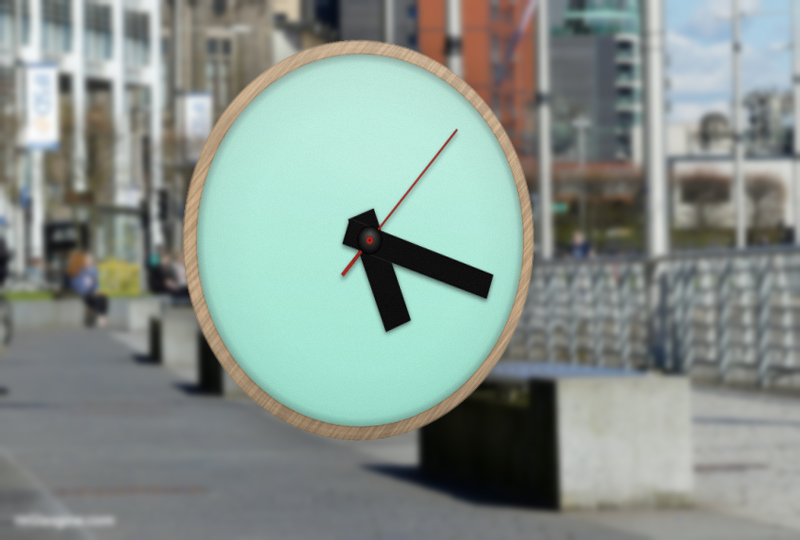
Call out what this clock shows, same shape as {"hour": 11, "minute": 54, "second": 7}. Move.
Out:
{"hour": 5, "minute": 18, "second": 7}
